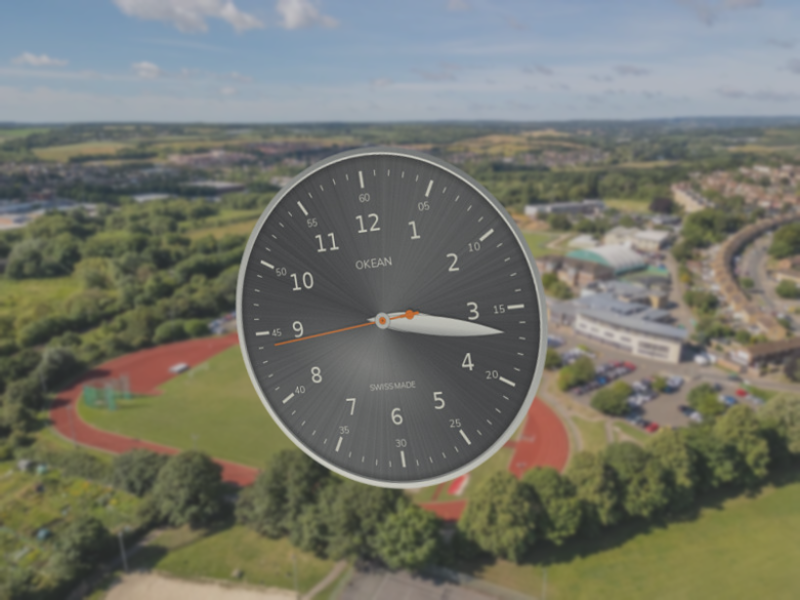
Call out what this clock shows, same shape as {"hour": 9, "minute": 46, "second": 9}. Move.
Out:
{"hour": 3, "minute": 16, "second": 44}
